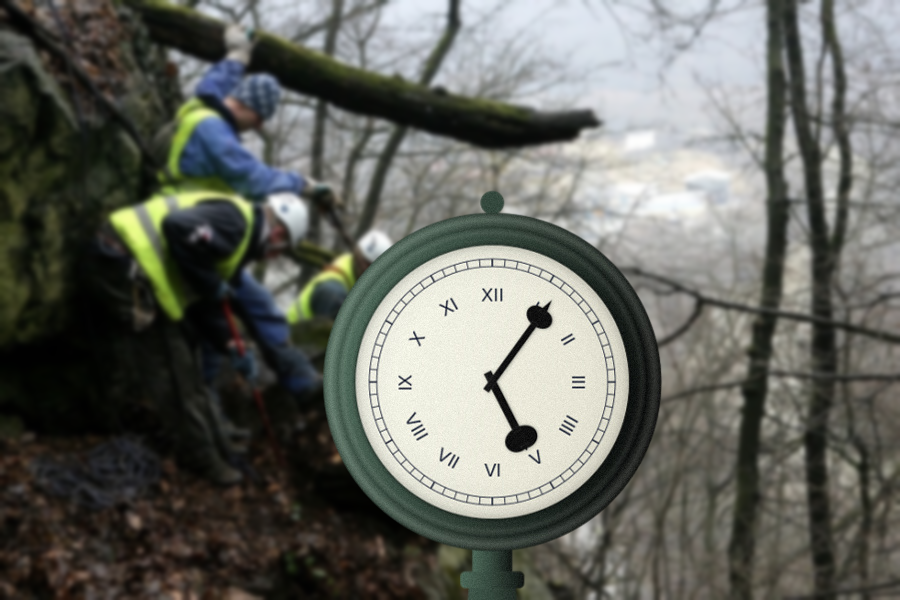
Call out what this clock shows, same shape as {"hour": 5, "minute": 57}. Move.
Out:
{"hour": 5, "minute": 6}
